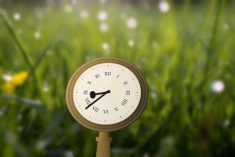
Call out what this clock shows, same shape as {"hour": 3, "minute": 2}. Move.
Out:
{"hour": 8, "minute": 38}
